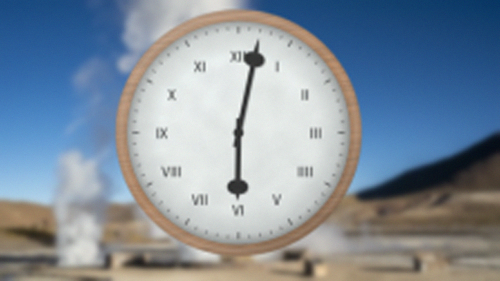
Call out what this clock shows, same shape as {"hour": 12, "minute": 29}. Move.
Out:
{"hour": 6, "minute": 2}
